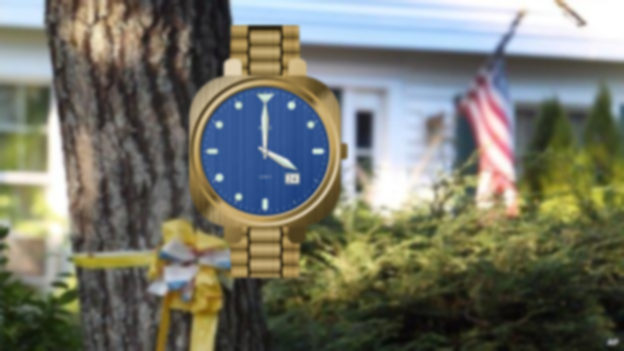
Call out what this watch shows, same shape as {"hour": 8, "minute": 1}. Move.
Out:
{"hour": 4, "minute": 0}
